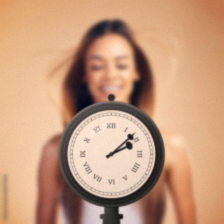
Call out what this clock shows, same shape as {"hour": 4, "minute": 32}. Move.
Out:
{"hour": 2, "minute": 8}
